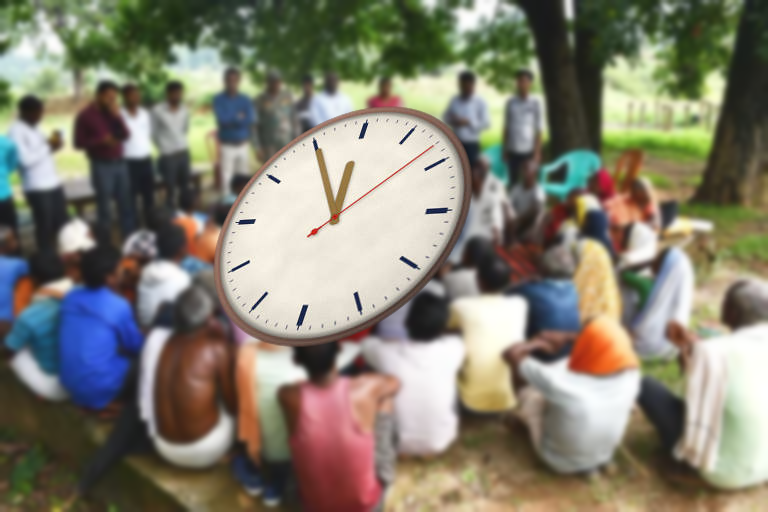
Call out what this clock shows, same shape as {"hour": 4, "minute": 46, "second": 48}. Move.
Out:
{"hour": 11, "minute": 55, "second": 8}
